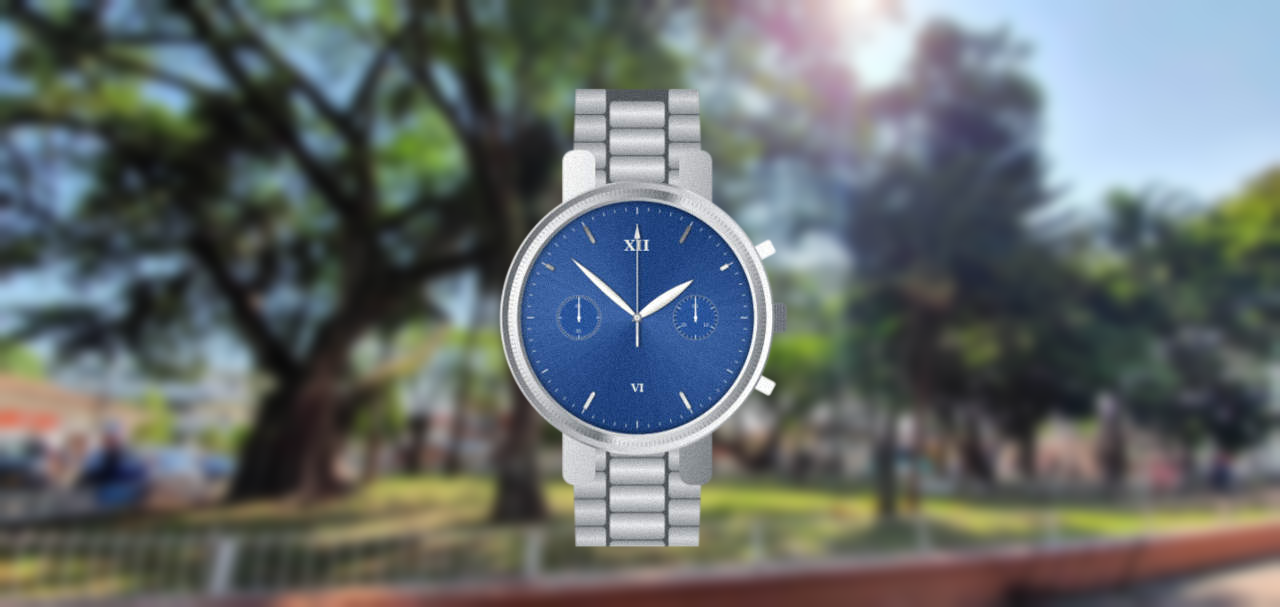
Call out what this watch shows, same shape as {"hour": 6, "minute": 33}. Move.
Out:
{"hour": 1, "minute": 52}
